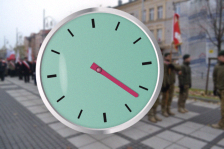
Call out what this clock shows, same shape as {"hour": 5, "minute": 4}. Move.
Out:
{"hour": 4, "minute": 22}
